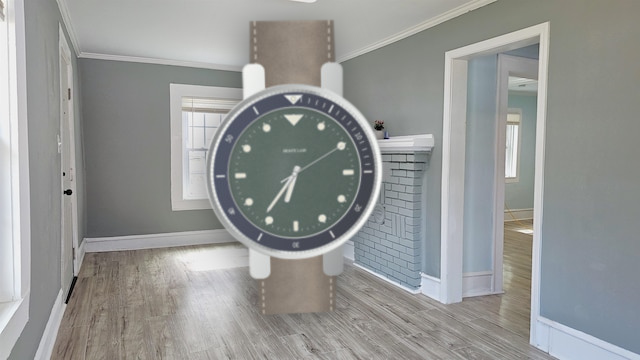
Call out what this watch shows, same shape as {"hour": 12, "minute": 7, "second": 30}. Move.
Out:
{"hour": 6, "minute": 36, "second": 10}
